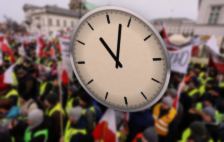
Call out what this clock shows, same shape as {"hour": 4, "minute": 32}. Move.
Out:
{"hour": 11, "minute": 3}
